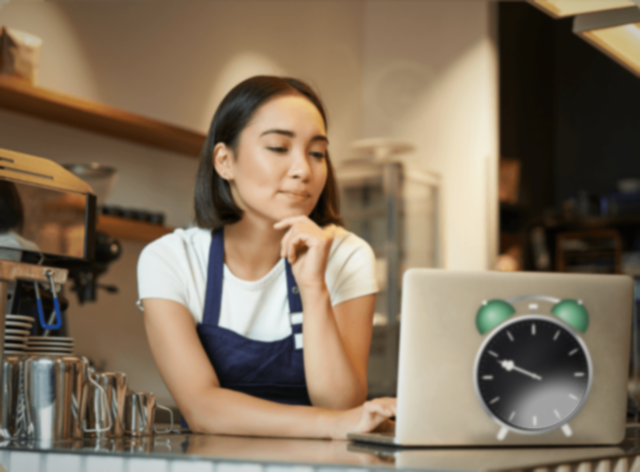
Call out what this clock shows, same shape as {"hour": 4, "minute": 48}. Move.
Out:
{"hour": 9, "minute": 49}
